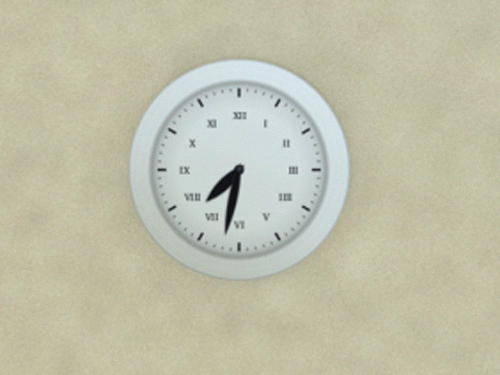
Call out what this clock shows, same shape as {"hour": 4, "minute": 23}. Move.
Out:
{"hour": 7, "minute": 32}
